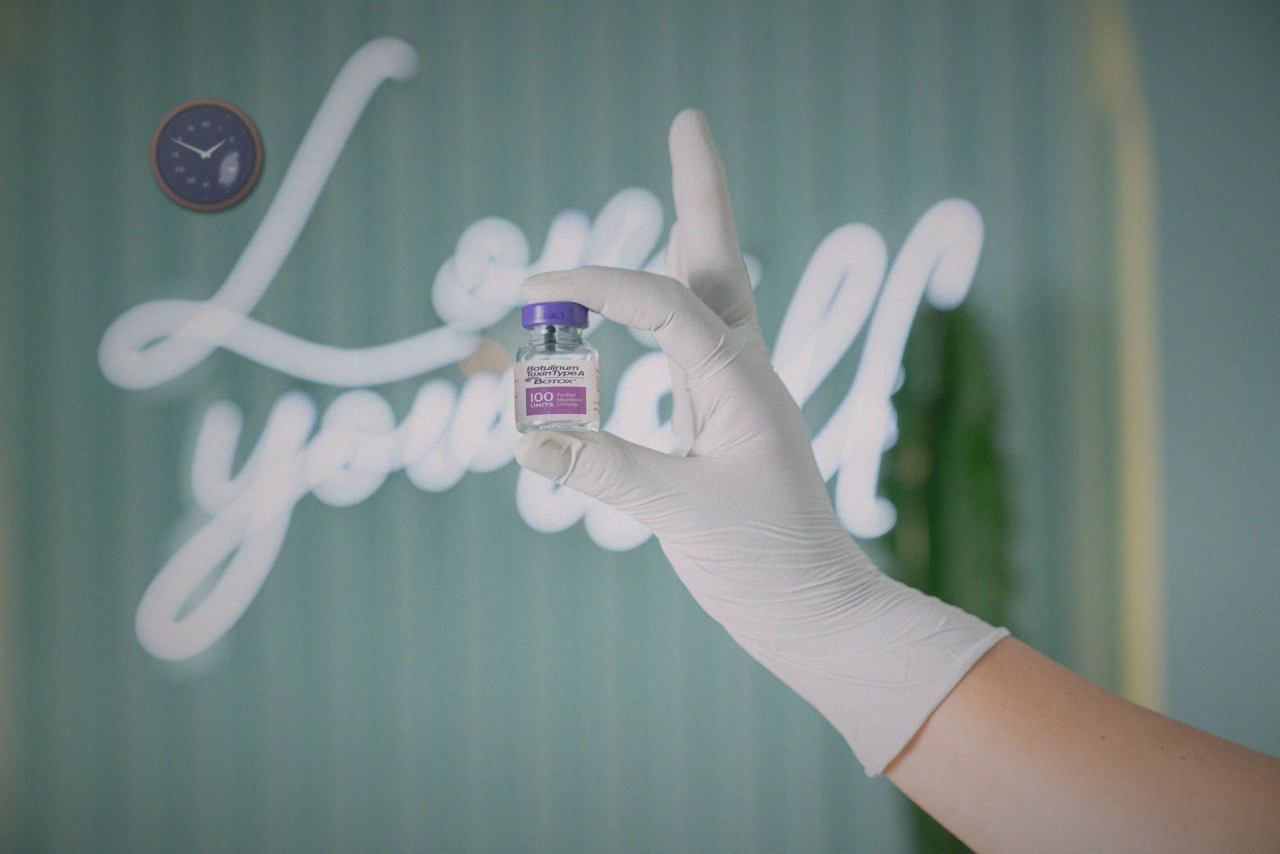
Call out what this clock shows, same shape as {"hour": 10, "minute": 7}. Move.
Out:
{"hour": 1, "minute": 49}
